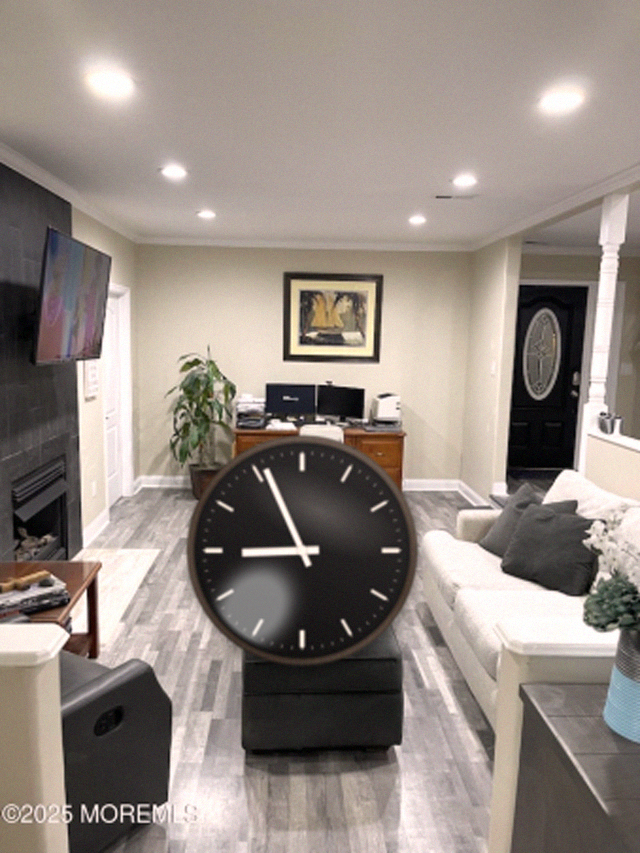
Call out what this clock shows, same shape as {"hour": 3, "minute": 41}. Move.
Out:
{"hour": 8, "minute": 56}
